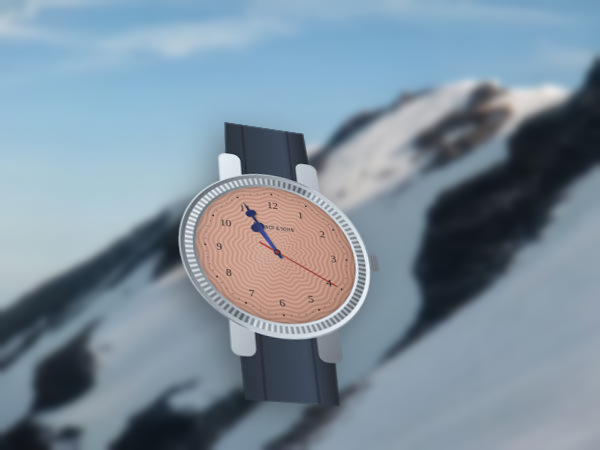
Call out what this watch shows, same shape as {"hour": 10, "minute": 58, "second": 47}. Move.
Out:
{"hour": 10, "minute": 55, "second": 20}
